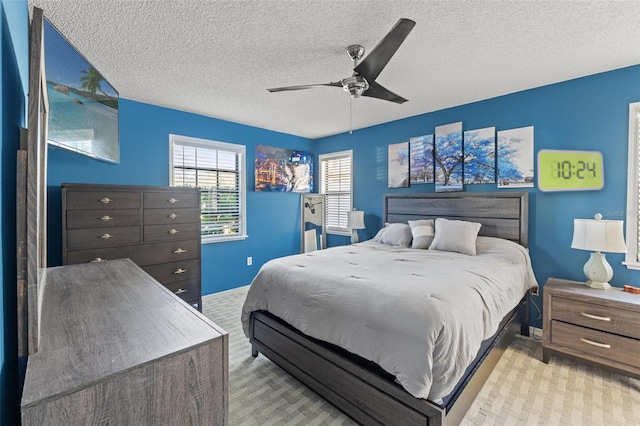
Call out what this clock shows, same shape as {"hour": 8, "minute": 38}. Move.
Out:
{"hour": 10, "minute": 24}
